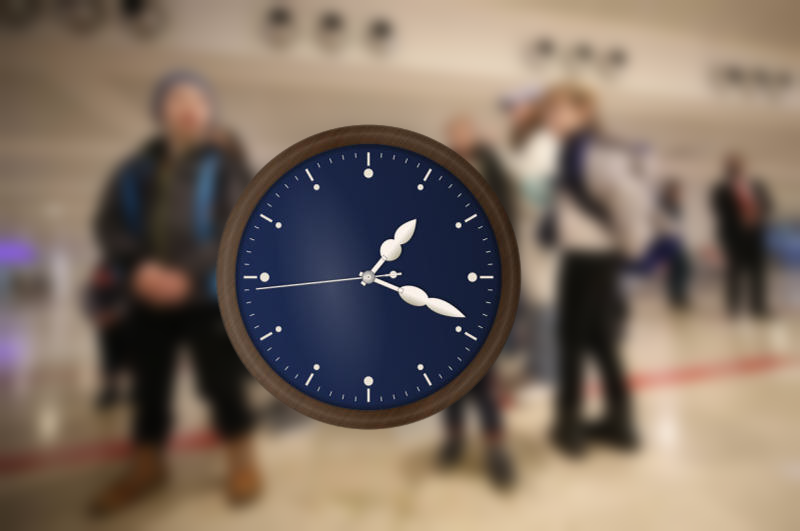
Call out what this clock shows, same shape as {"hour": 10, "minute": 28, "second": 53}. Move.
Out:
{"hour": 1, "minute": 18, "second": 44}
